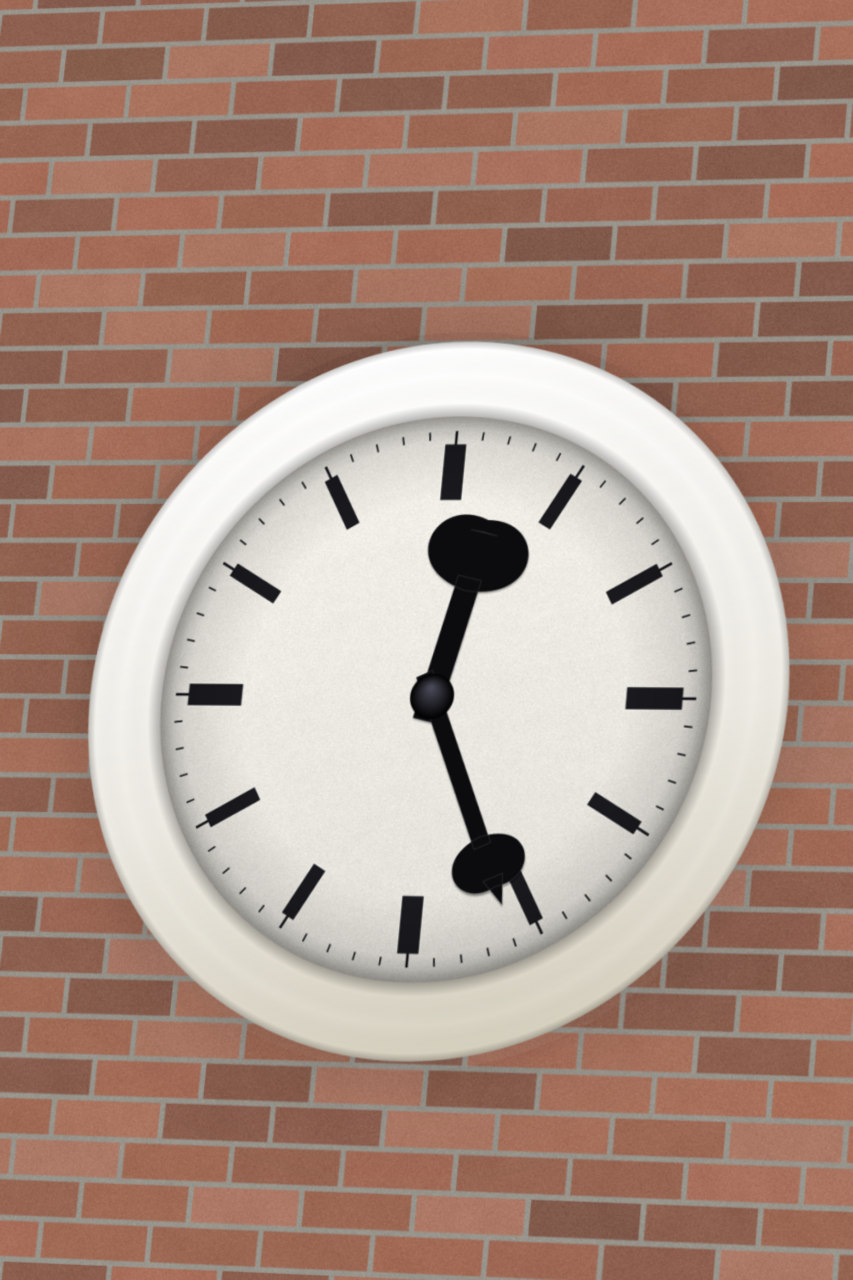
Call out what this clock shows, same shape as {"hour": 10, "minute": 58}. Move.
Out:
{"hour": 12, "minute": 26}
